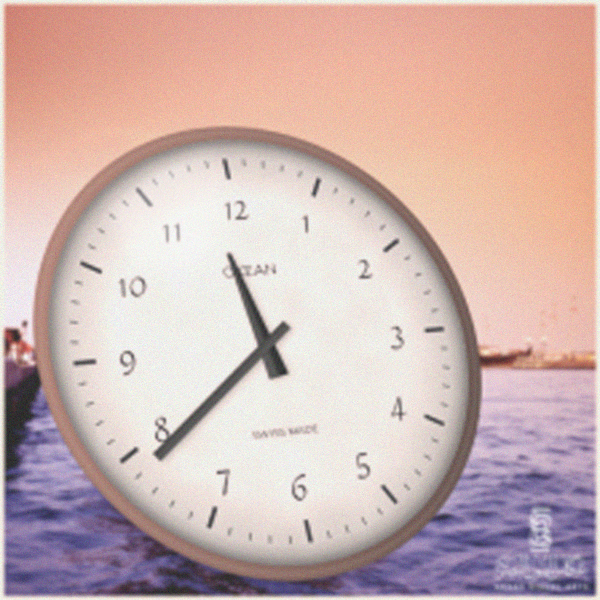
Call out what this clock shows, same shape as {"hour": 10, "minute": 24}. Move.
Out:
{"hour": 11, "minute": 39}
